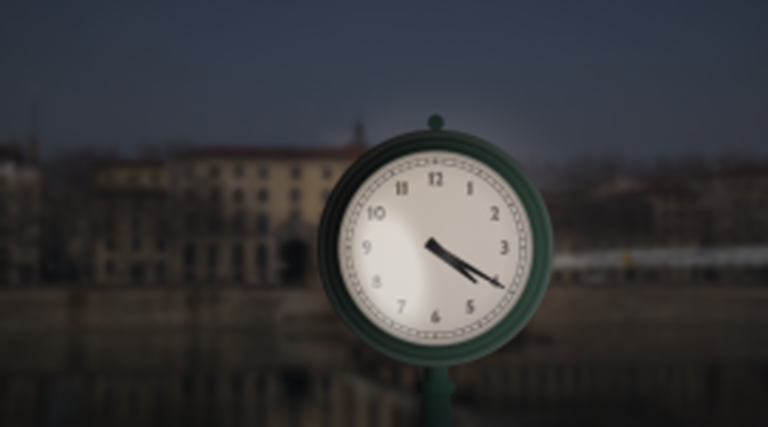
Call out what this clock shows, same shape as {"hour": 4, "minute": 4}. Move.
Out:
{"hour": 4, "minute": 20}
